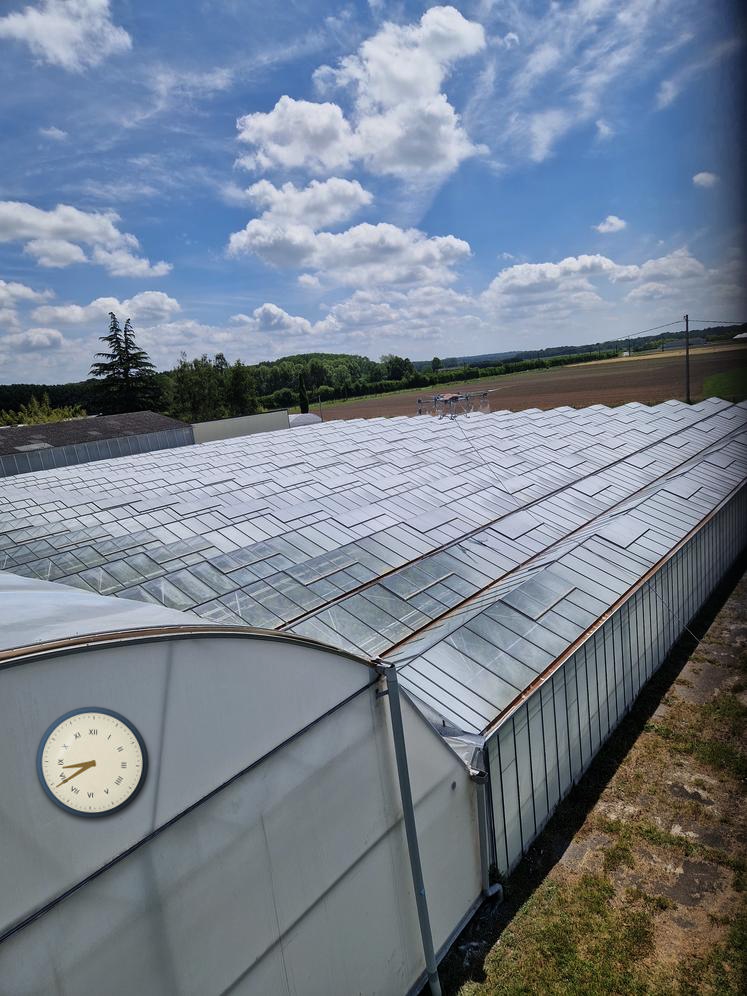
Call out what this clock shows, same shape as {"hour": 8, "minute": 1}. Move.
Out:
{"hour": 8, "minute": 39}
